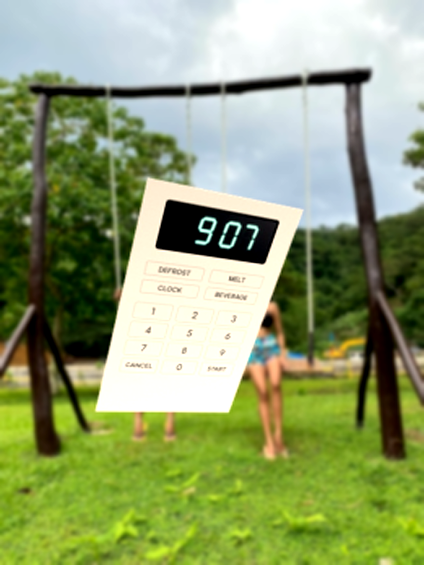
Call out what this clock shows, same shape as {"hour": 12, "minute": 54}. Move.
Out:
{"hour": 9, "minute": 7}
